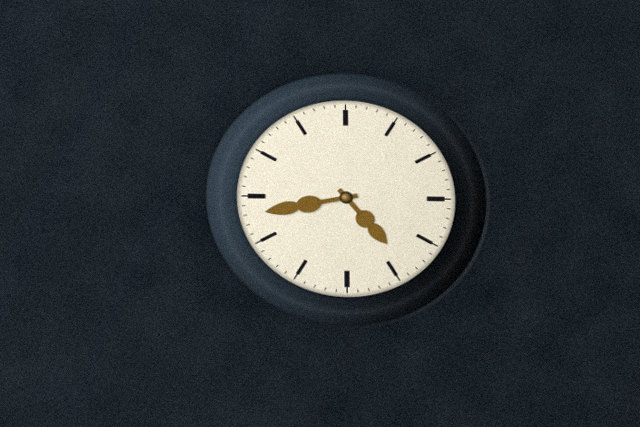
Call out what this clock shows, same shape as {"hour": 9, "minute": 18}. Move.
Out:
{"hour": 4, "minute": 43}
